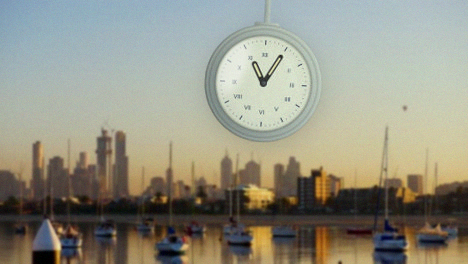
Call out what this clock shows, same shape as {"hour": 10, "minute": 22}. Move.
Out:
{"hour": 11, "minute": 5}
